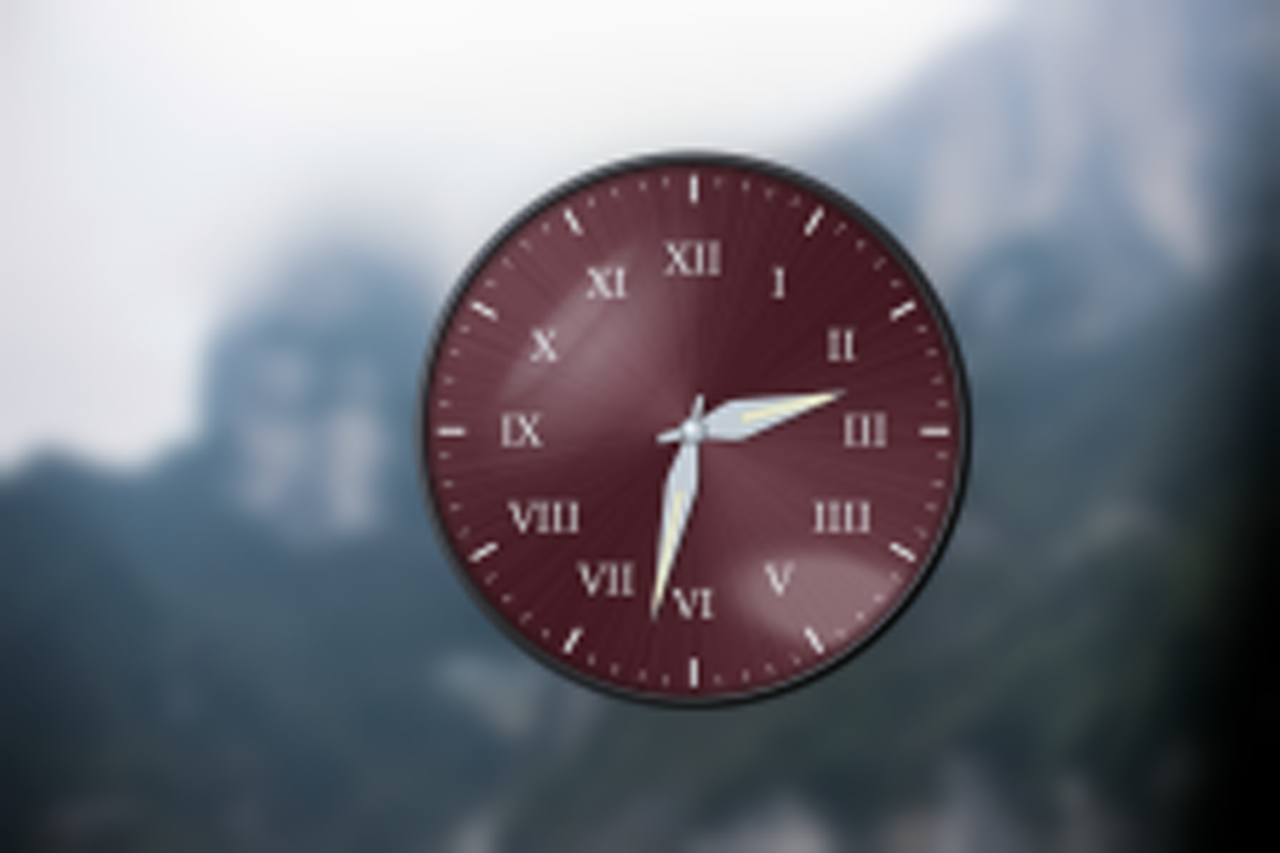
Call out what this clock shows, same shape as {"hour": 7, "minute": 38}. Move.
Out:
{"hour": 2, "minute": 32}
